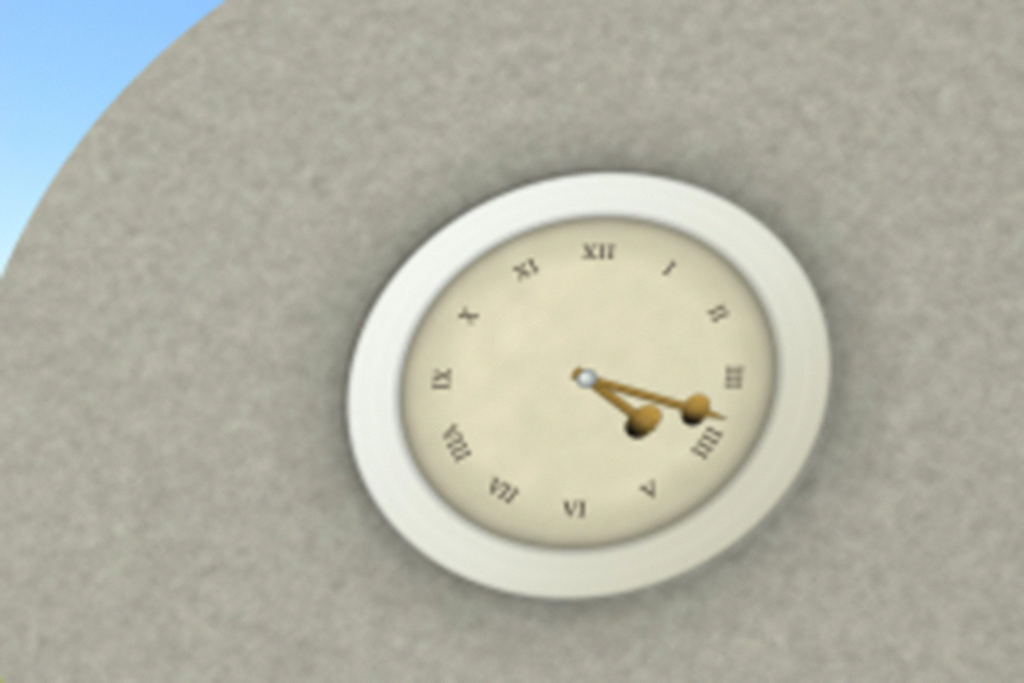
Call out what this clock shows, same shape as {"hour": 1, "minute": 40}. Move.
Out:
{"hour": 4, "minute": 18}
